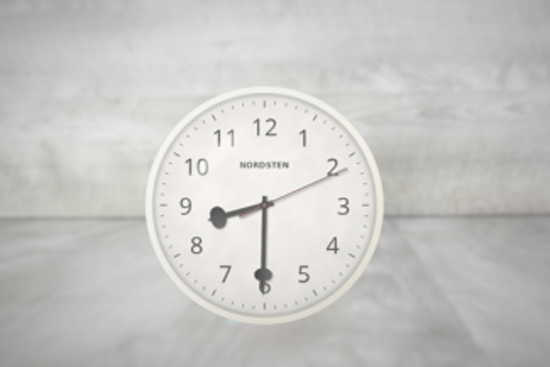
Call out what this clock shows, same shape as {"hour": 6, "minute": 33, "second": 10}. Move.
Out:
{"hour": 8, "minute": 30, "second": 11}
